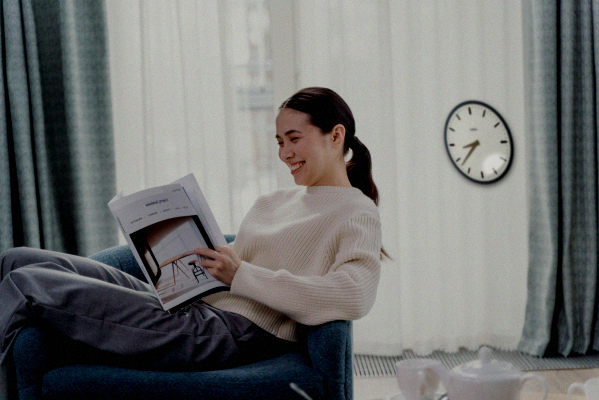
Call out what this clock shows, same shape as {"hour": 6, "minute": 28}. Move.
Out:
{"hour": 8, "minute": 38}
